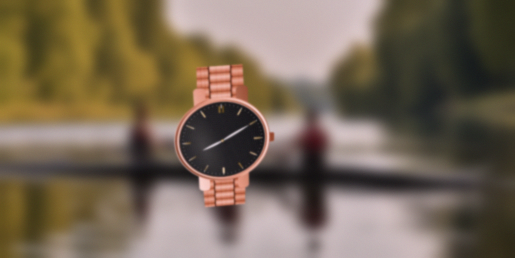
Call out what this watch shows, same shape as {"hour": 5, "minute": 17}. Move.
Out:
{"hour": 8, "minute": 10}
